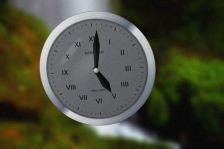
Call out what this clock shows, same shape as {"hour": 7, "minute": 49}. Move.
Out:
{"hour": 5, "minute": 1}
